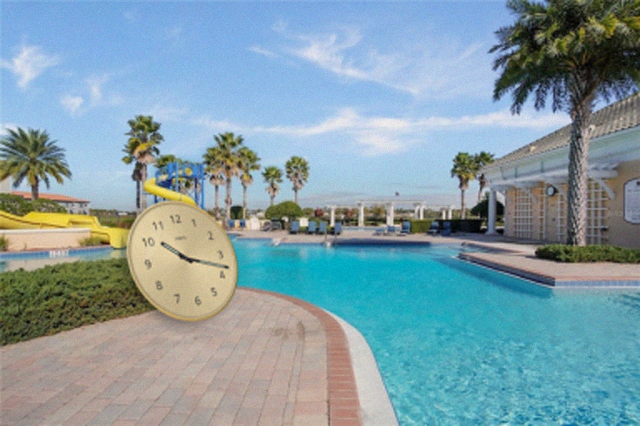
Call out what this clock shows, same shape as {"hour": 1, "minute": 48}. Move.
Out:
{"hour": 10, "minute": 18}
